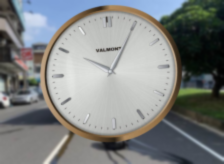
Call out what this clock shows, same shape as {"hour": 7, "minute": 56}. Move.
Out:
{"hour": 10, "minute": 5}
